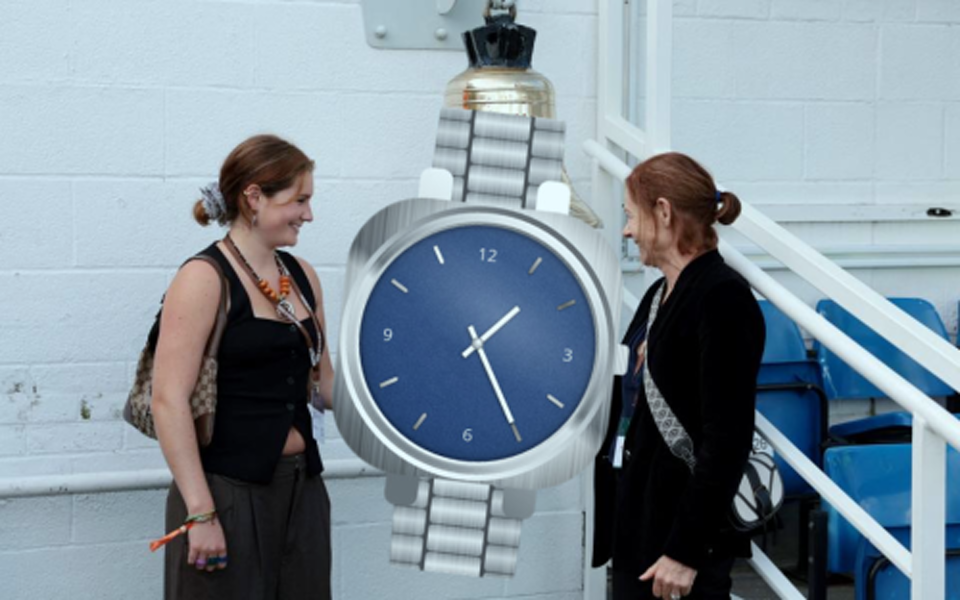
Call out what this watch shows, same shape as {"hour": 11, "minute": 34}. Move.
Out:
{"hour": 1, "minute": 25}
